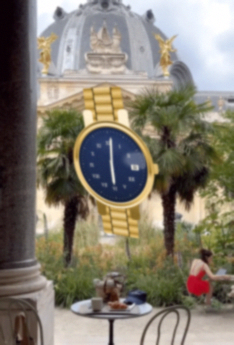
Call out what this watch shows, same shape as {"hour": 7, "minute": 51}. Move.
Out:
{"hour": 6, "minute": 1}
